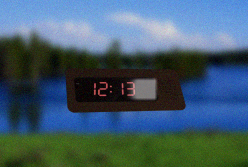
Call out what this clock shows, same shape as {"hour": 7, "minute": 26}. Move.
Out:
{"hour": 12, "minute": 13}
